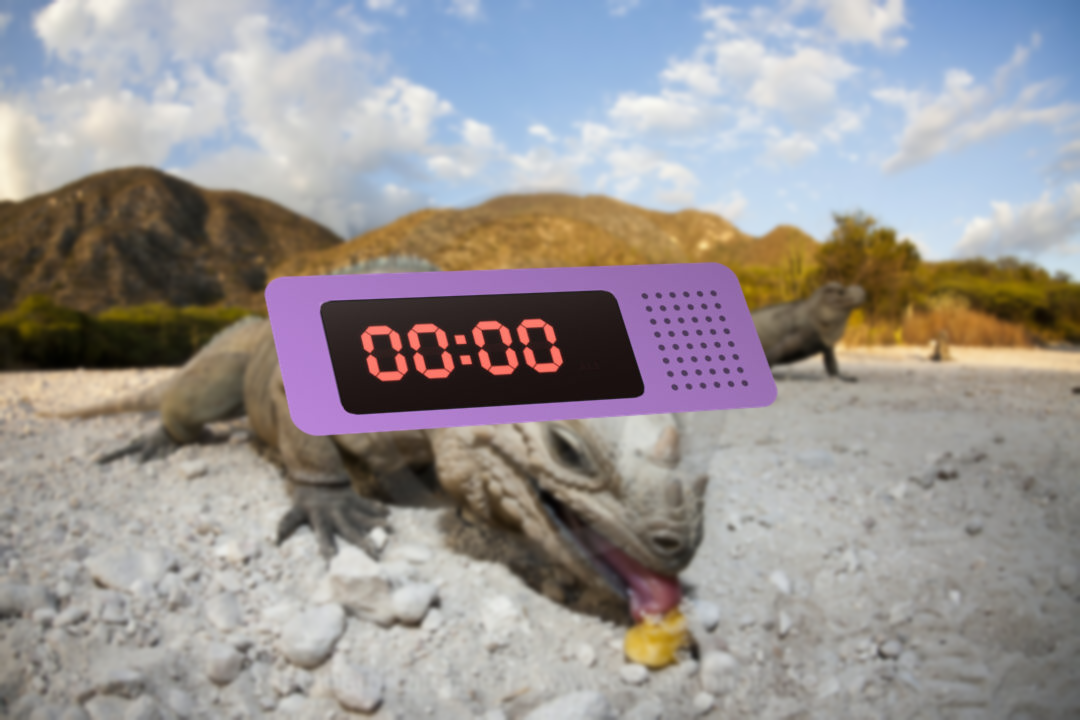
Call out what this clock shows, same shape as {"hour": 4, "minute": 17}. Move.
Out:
{"hour": 0, "minute": 0}
